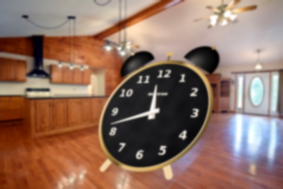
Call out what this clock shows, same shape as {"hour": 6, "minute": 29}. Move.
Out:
{"hour": 11, "minute": 42}
